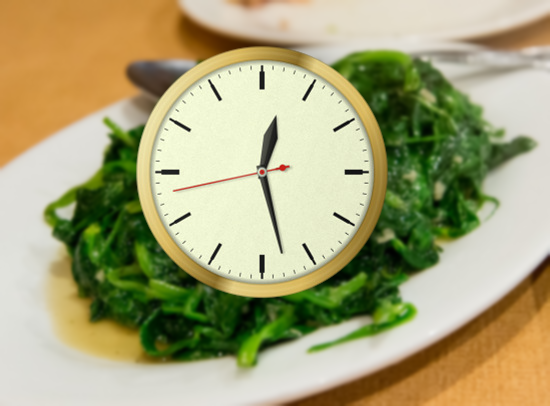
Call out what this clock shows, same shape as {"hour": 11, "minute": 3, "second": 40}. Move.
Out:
{"hour": 12, "minute": 27, "second": 43}
